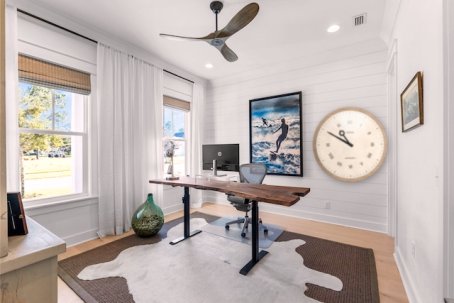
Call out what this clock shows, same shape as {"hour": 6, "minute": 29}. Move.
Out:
{"hour": 10, "minute": 50}
